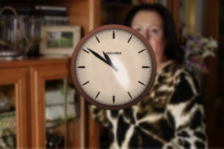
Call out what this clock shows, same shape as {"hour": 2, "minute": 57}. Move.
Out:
{"hour": 10, "minute": 51}
